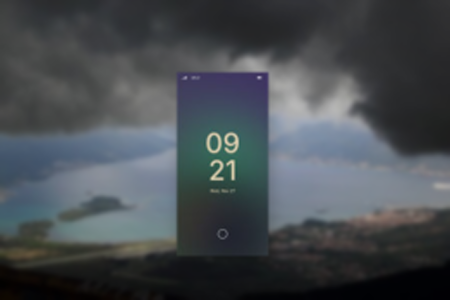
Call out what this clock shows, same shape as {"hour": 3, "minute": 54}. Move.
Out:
{"hour": 9, "minute": 21}
